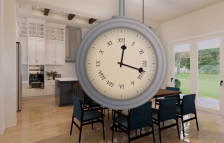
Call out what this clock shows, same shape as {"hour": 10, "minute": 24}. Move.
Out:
{"hour": 12, "minute": 18}
